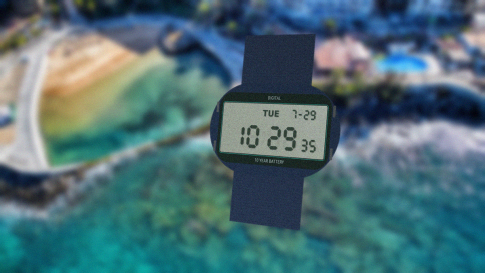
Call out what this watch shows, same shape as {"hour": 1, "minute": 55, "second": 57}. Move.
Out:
{"hour": 10, "minute": 29, "second": 35}
